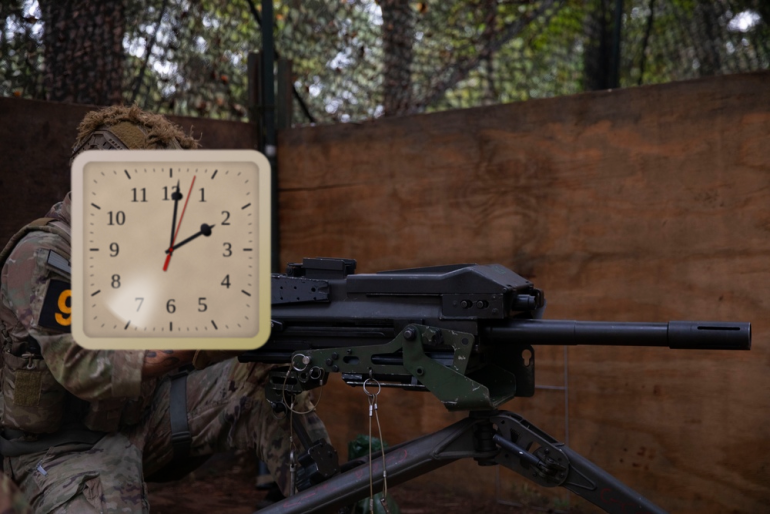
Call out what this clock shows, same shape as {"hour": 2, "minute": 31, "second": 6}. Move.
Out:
{"hour": 2, "minute": 1, "second": 3}
